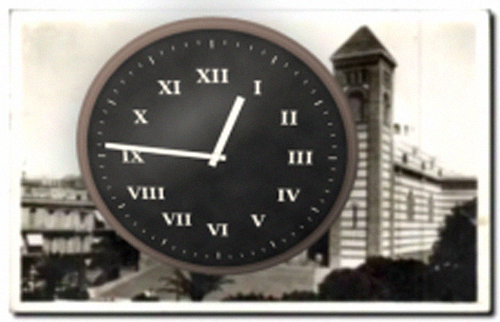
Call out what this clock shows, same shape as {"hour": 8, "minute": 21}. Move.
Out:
{"hour": 12, "minute": 46}
